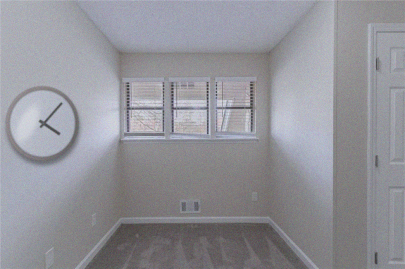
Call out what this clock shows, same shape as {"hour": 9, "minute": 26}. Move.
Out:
{"hour": 4, "minute": 7}
